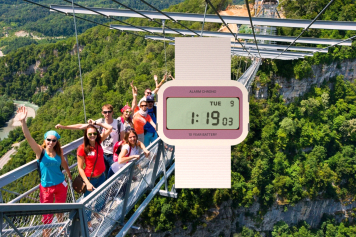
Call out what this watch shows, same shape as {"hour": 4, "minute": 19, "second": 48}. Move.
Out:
{"hour": 1, "minute": 19, "second": 3}
